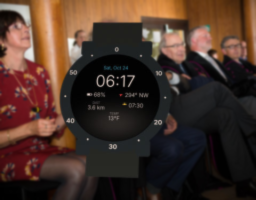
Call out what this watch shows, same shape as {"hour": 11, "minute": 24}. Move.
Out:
{"hour": 6, "minute": 17}
